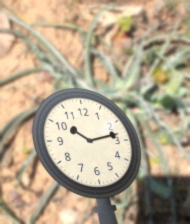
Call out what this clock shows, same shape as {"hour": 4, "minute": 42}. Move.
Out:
{"hour": 10, "minute": 13}
